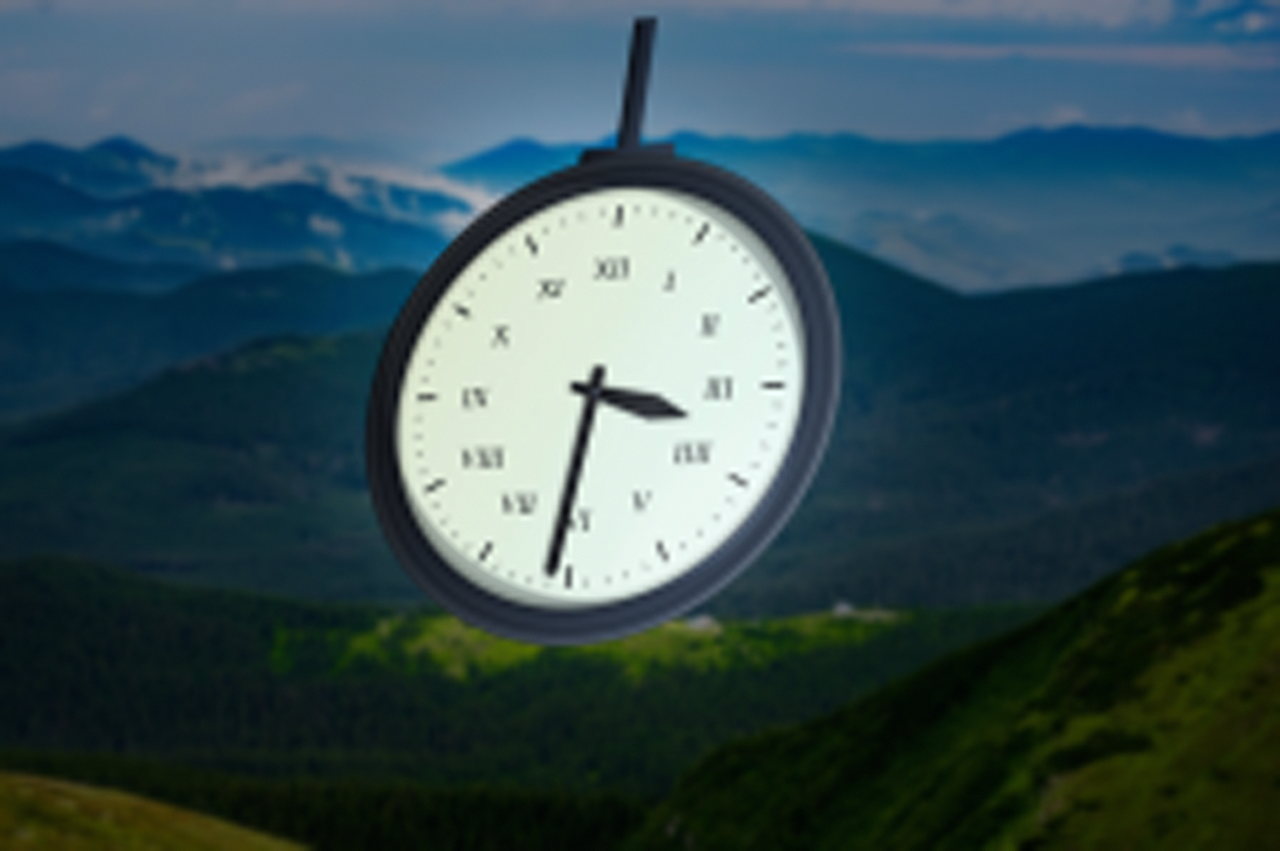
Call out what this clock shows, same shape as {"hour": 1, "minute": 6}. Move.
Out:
{"hour": 3, "minute": 31}
